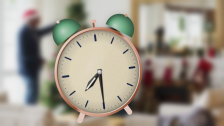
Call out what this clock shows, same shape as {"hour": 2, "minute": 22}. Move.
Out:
{"hour": 7, "minute": 30}
